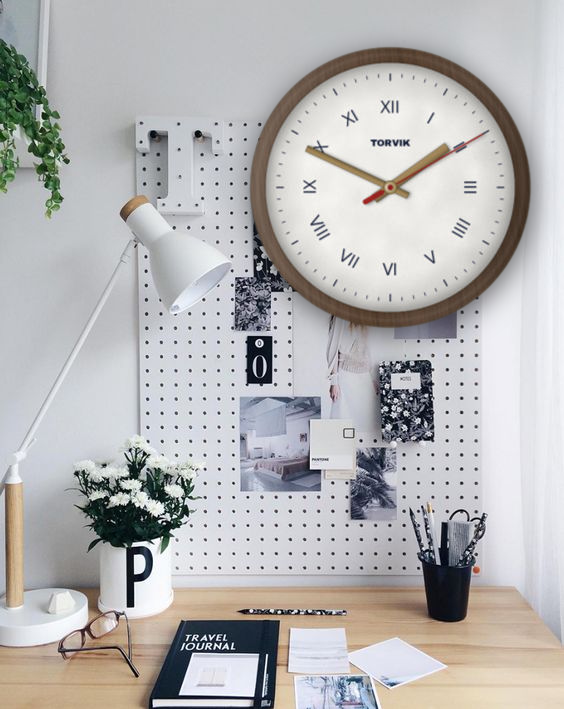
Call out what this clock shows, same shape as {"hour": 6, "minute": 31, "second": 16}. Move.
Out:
{"hour": 1, "minute": 49, "second": 10}
